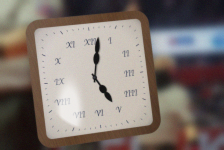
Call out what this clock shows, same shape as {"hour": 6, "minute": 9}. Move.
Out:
{"hour": 5, "minute": 2}
